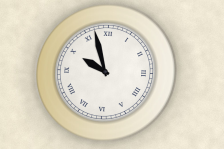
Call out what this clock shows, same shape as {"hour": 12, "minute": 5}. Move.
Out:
{"hour": 9, "minute": 57}
